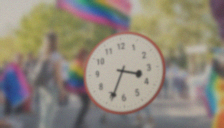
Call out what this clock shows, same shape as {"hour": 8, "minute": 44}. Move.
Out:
{"hour": 3, "minute": 34}
